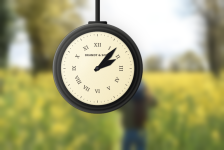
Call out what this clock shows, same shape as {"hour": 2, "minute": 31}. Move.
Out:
{"hour": 2, "minute": 7}
